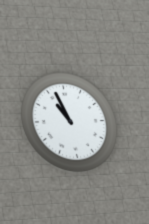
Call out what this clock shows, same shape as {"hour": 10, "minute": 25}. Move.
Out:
{"hour": 10, "minute": 57}
